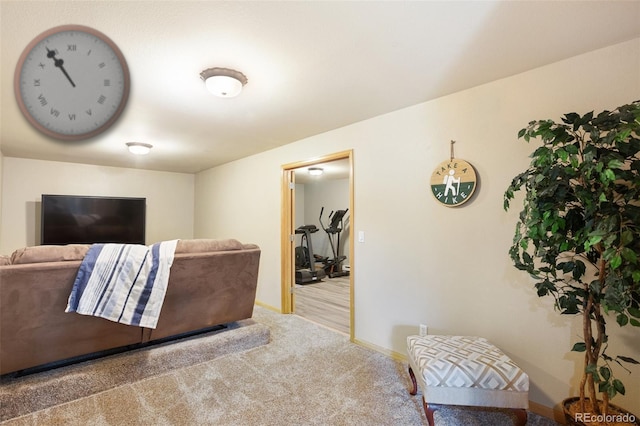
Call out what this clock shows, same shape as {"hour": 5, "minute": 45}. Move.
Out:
{"hour": 10, "minute": 54}
